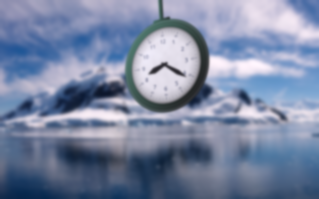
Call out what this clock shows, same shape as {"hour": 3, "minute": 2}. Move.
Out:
{"hour": 8, "minute": 21}
